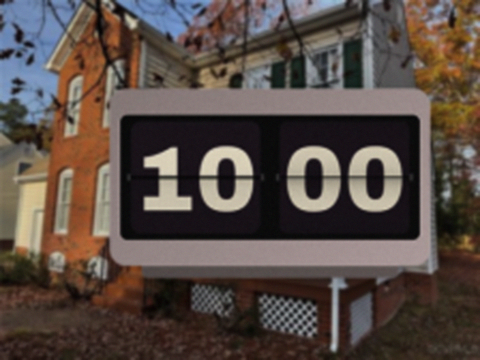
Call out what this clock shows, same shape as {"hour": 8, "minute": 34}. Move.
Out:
{"hour": 10, "minute": 0}
